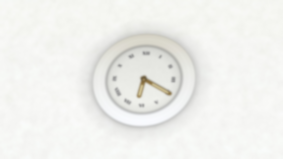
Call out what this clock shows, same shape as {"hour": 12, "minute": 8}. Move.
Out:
{"hour": 6, "minute": 20}
